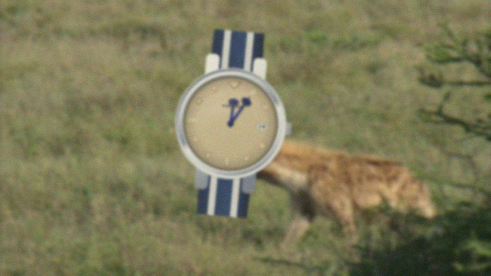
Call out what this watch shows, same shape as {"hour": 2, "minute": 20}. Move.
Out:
{"hour": 12, "minute": 5}
